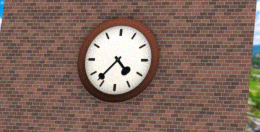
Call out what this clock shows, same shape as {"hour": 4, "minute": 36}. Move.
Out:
{"hour": 4, "minute": 37}
